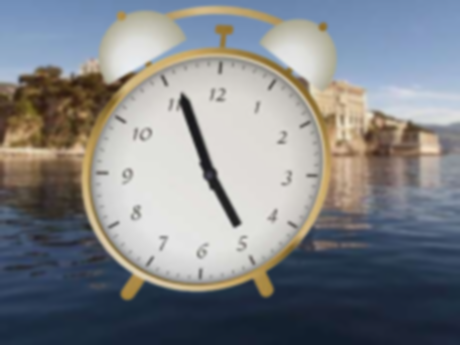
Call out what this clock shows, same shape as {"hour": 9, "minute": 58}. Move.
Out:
{"hour": 4, "minute": 56}
